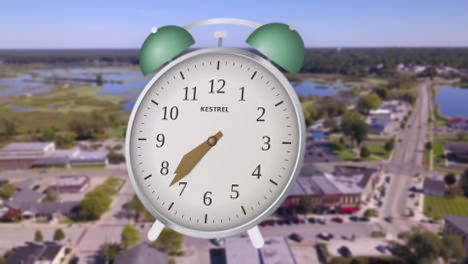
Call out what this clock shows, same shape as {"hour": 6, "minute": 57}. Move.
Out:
{"hour": 7, "minute": 37}
